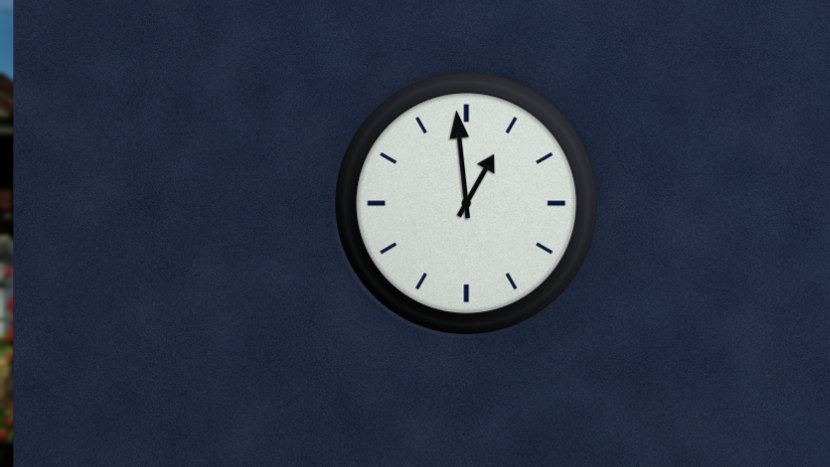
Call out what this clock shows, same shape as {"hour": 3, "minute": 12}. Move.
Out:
{"hour": 12, "minute": 59}
